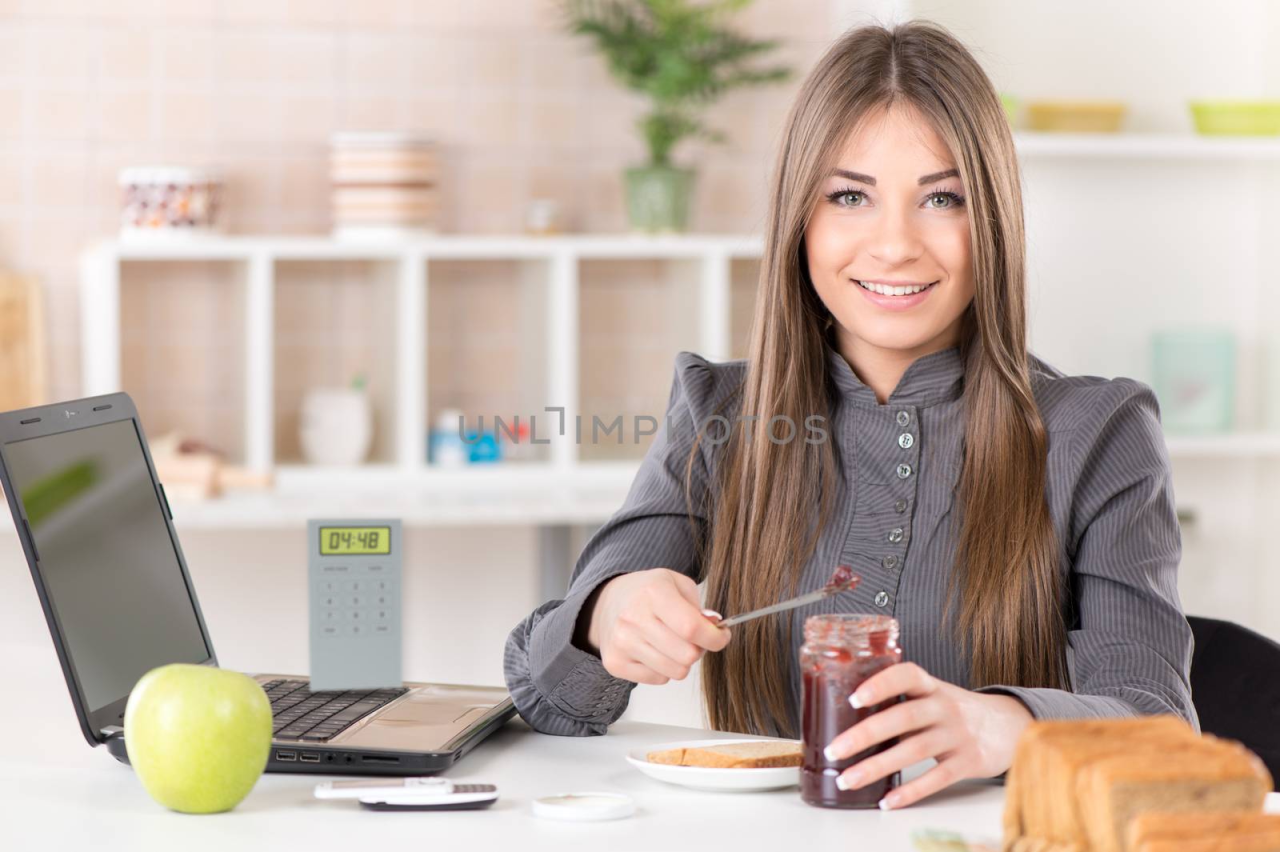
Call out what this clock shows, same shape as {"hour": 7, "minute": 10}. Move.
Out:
{"hour": 4, "minute": 48}
